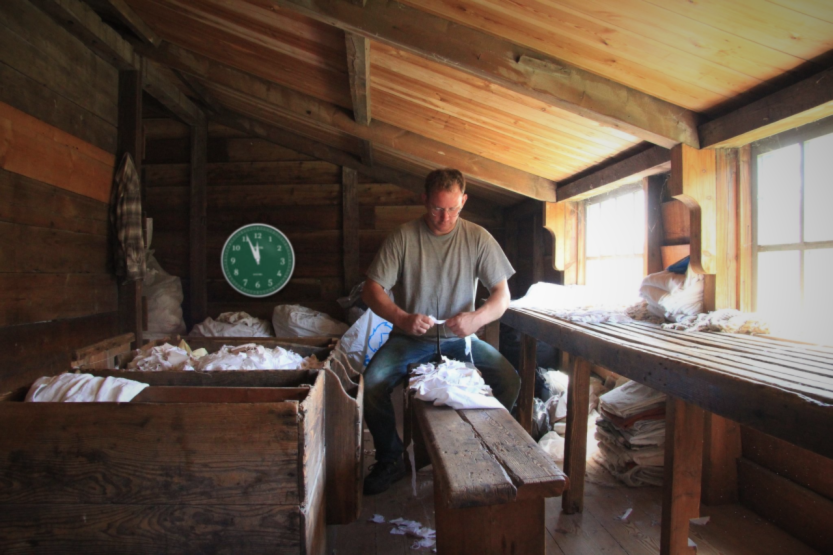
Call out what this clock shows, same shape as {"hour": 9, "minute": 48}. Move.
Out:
{"hour": 11, "minute": 56}
